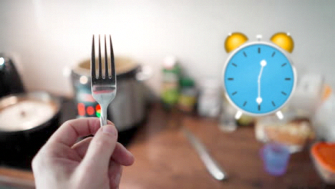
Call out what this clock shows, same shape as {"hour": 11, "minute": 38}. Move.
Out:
{"hour": 12, "minute": 30}
